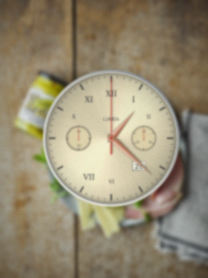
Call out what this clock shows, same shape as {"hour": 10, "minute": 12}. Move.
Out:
{"hour": 1, "minute": 22}
